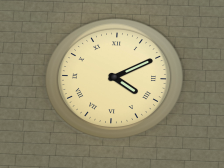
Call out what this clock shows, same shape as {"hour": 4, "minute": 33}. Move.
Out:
{"hour": 4, "minute": 10}
